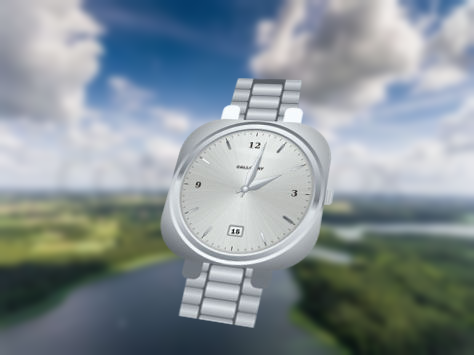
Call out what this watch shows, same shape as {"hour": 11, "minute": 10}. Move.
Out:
{"hour": 2, "minute": 2}
